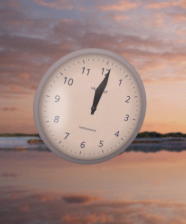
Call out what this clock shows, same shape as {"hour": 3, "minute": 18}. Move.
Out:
{"hour": 12, "minute": 1}
